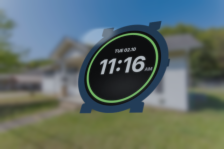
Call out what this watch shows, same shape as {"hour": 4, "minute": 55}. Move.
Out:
{"hour": 11, "minute": 16}
